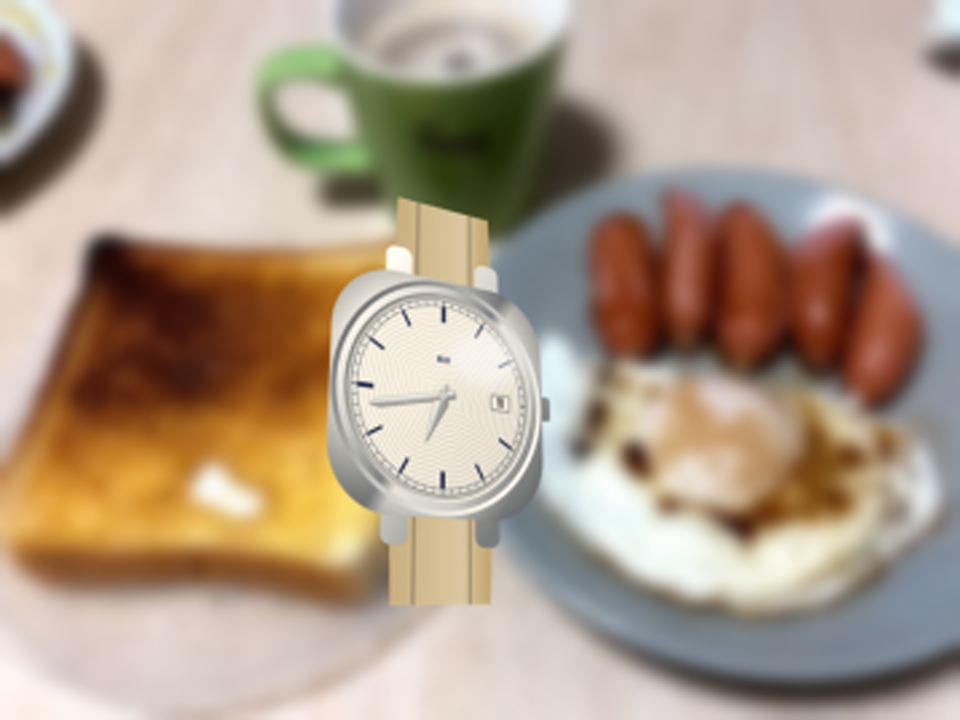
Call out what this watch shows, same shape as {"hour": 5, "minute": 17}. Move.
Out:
{"hour": 6, "minute": 43}
